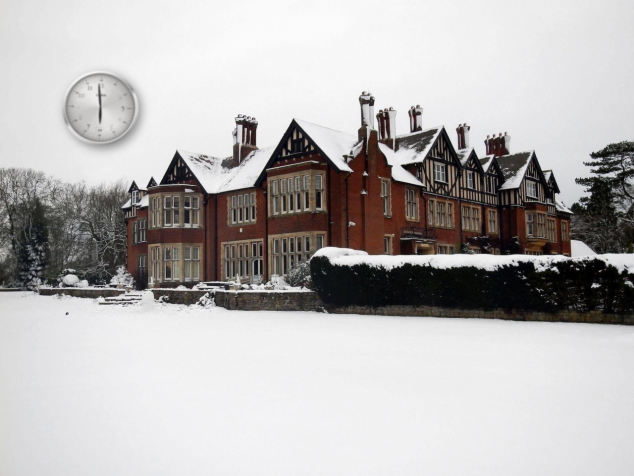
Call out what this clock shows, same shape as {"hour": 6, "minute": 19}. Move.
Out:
{"hour": 5, "minute": 59}
